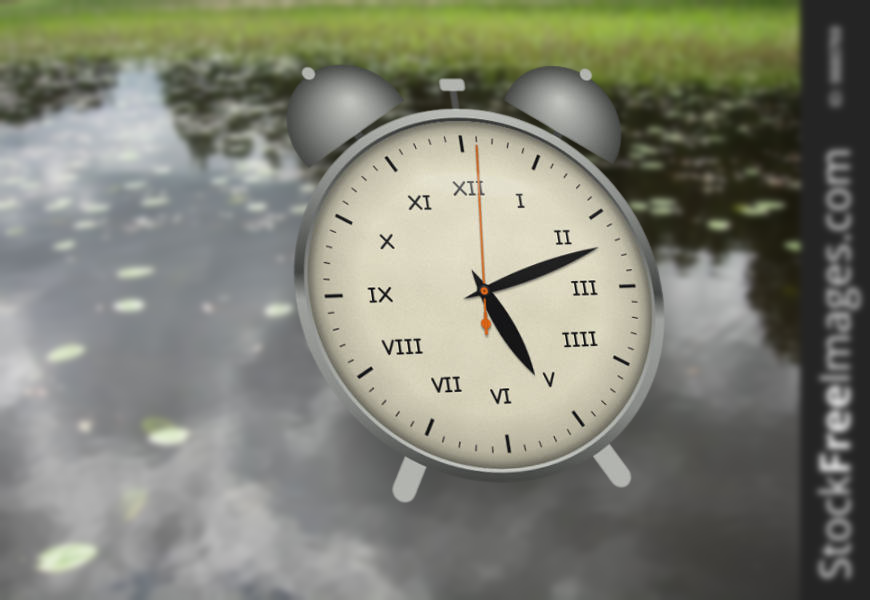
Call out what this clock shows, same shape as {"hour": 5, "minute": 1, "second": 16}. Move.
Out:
{"hour": 5, "minute": 12, "second": 1}
